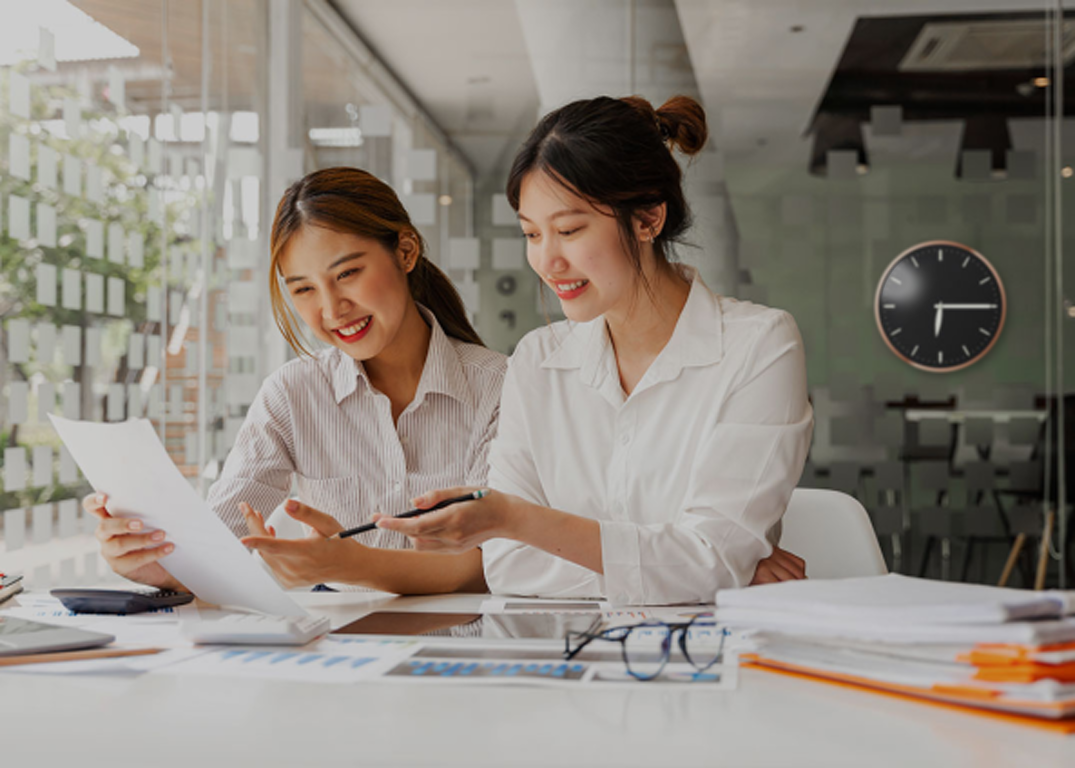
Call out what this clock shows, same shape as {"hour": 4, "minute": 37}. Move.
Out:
{"hour": 6, "minute": 15}
